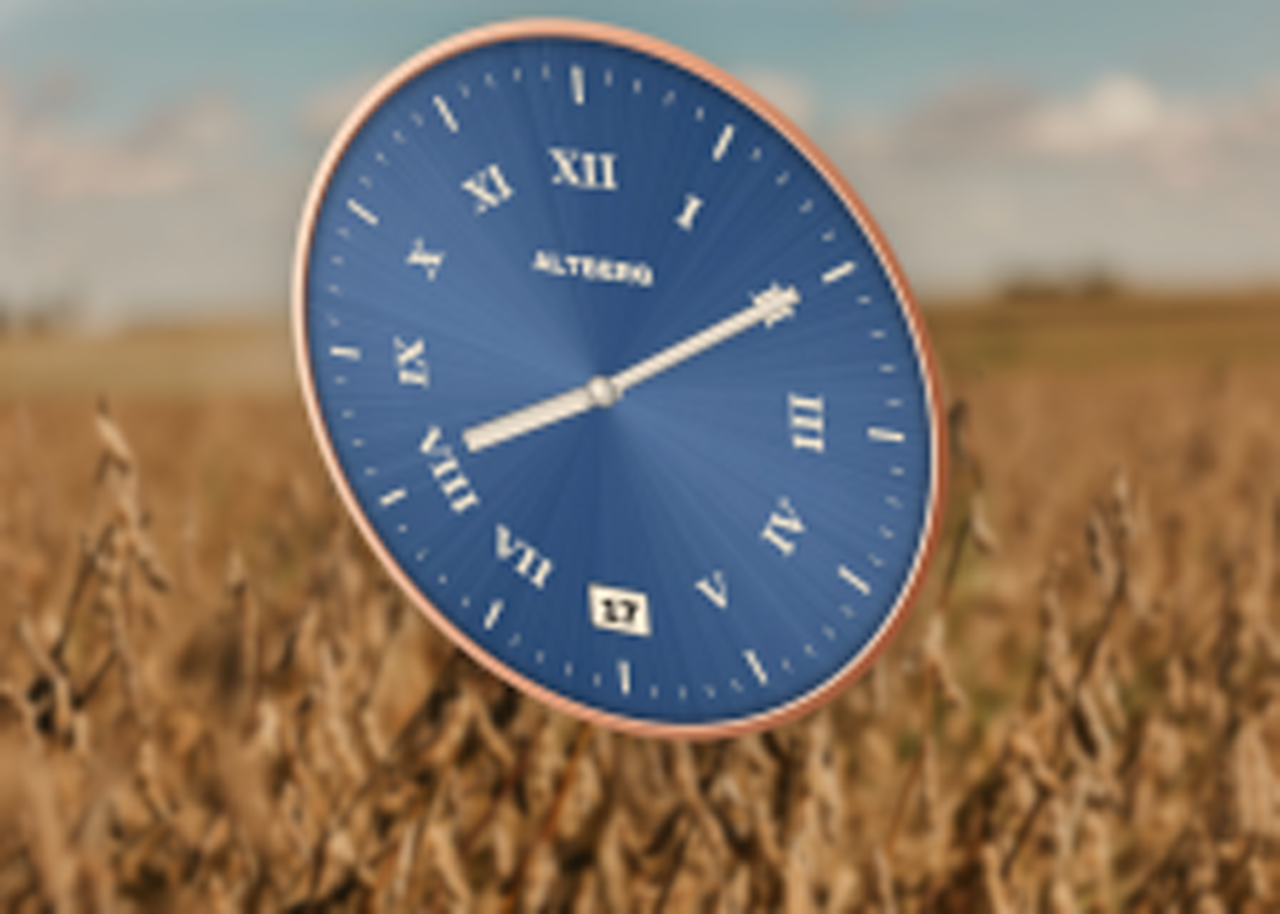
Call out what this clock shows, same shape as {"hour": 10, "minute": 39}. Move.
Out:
{"hour": 8, "minute": 10}
